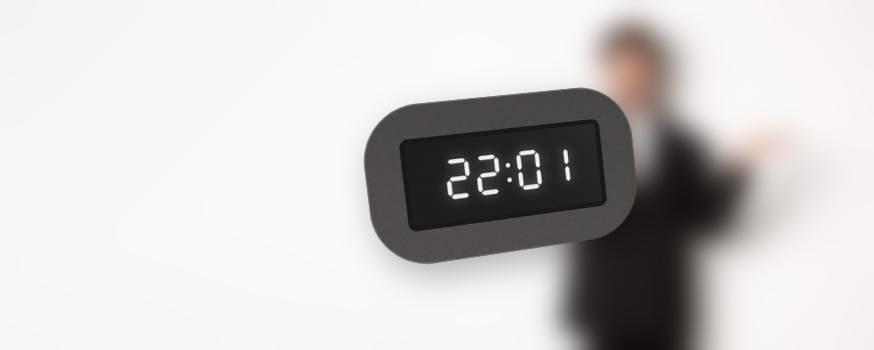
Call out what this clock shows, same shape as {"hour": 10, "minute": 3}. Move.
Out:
{"hour": 22, "minute": 1}
